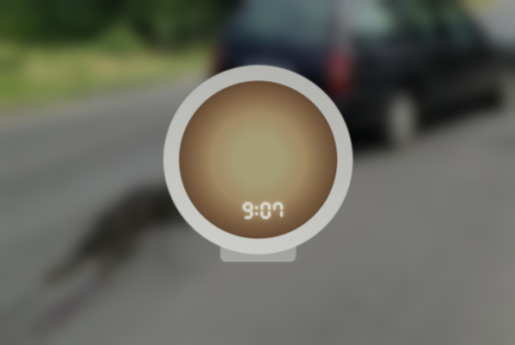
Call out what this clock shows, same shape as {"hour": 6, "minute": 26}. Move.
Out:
{"hour": 9, "minute": 7}
